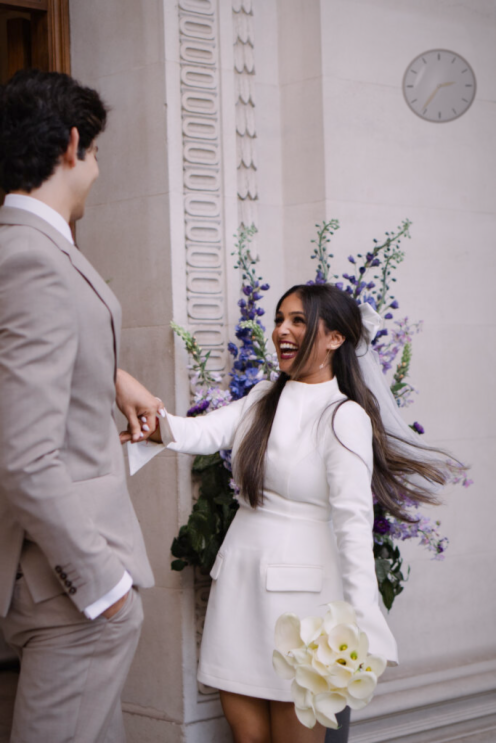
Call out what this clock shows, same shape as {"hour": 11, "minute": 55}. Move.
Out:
{"hour": 2, "minute": 36}
